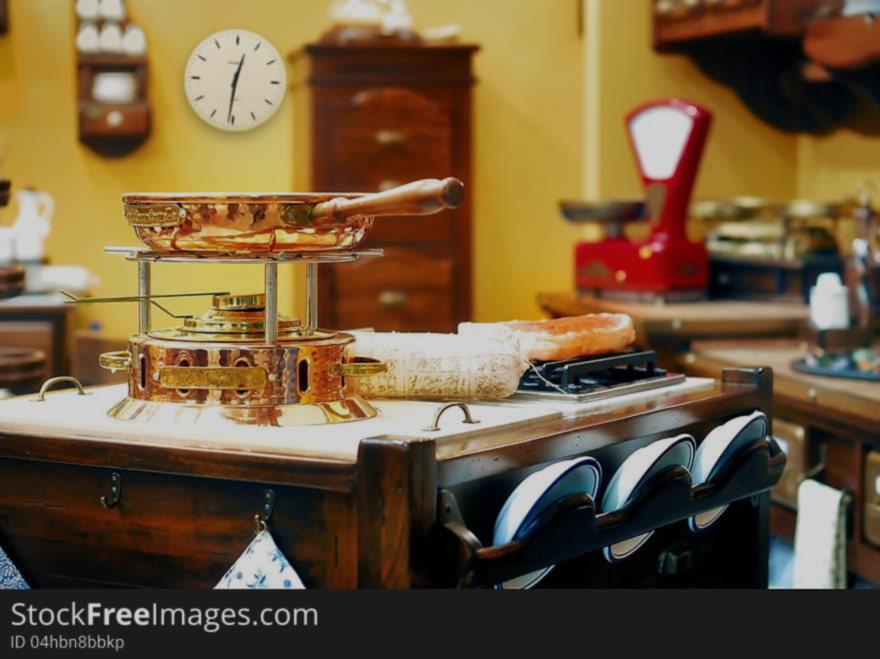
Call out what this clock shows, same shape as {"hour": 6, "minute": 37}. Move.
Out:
{"hour": 12, "minute": 31}
